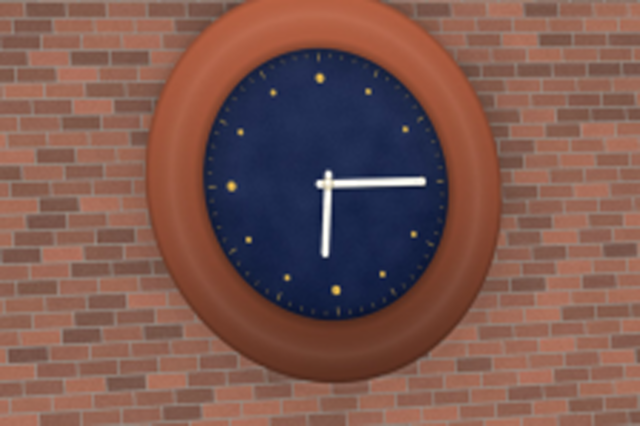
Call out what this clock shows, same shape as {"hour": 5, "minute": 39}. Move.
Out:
{"hour": 6, "minute": 15}
